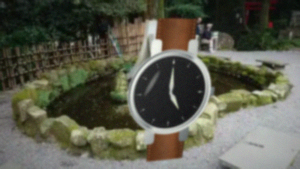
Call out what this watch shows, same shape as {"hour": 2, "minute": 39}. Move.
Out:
{"hour": 5, "minute": 0}
